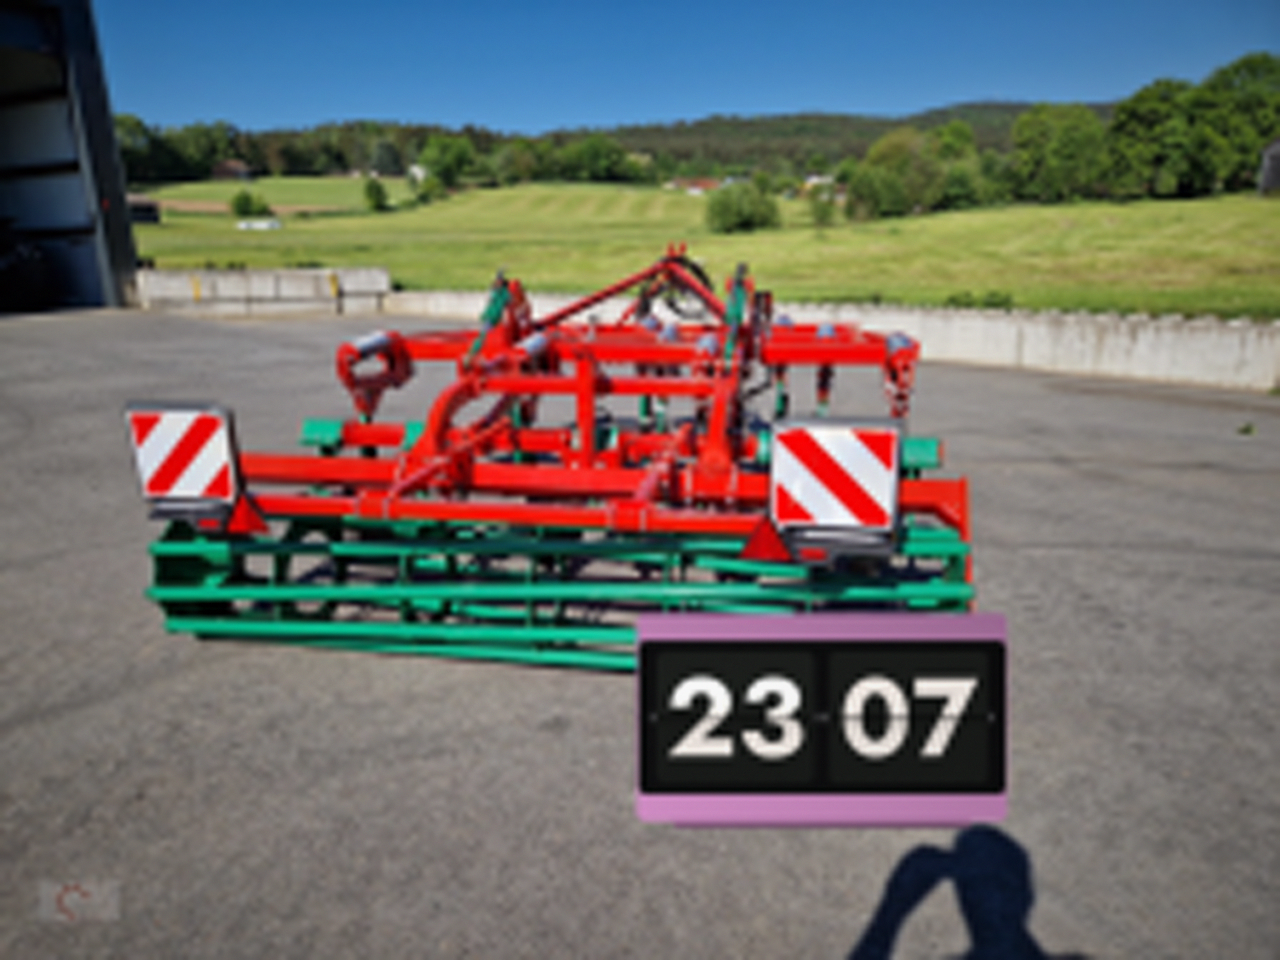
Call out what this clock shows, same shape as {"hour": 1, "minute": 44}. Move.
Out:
{"hour": 23, "minute": 7}
